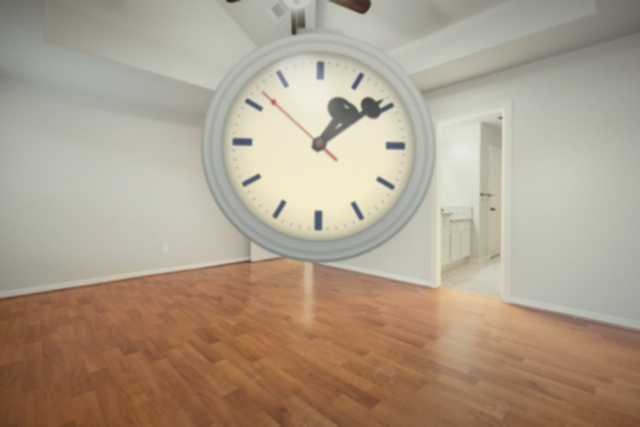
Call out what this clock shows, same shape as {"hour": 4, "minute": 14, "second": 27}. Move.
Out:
{"hour": 1, "minute": 8, "second": 52}
